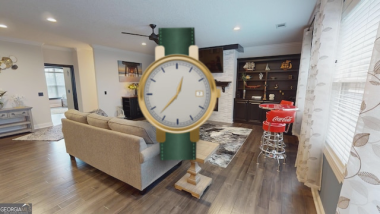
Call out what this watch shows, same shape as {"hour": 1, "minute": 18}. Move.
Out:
{"hour": 12, "minute": 37}
